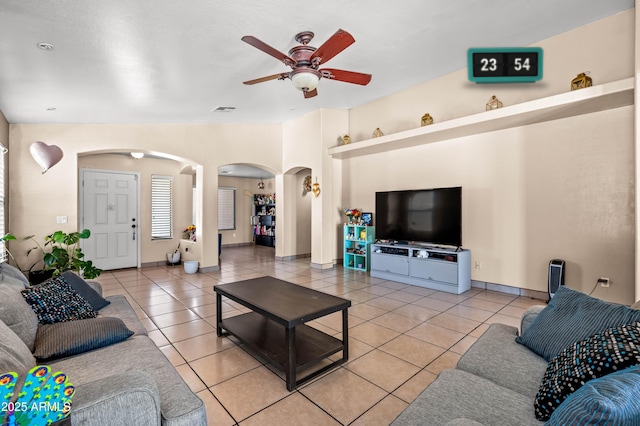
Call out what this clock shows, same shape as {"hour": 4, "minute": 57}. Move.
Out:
{"hour": 23, "minute": 54}
